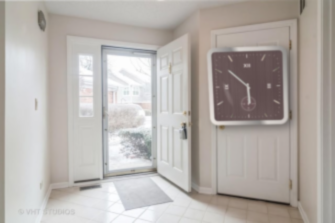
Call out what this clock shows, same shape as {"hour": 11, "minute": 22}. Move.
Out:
{"hour": 5, "minute": 52}
